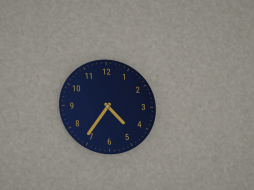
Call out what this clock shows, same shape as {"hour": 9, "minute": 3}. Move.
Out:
{"hour": 4, "minute": 36}
